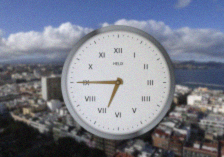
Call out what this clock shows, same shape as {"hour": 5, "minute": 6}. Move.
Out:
{"hour": 6, "minute": 45}
